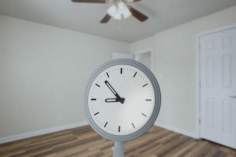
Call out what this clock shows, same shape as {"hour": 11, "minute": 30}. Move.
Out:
{"hour": 8, "minute": 53}
